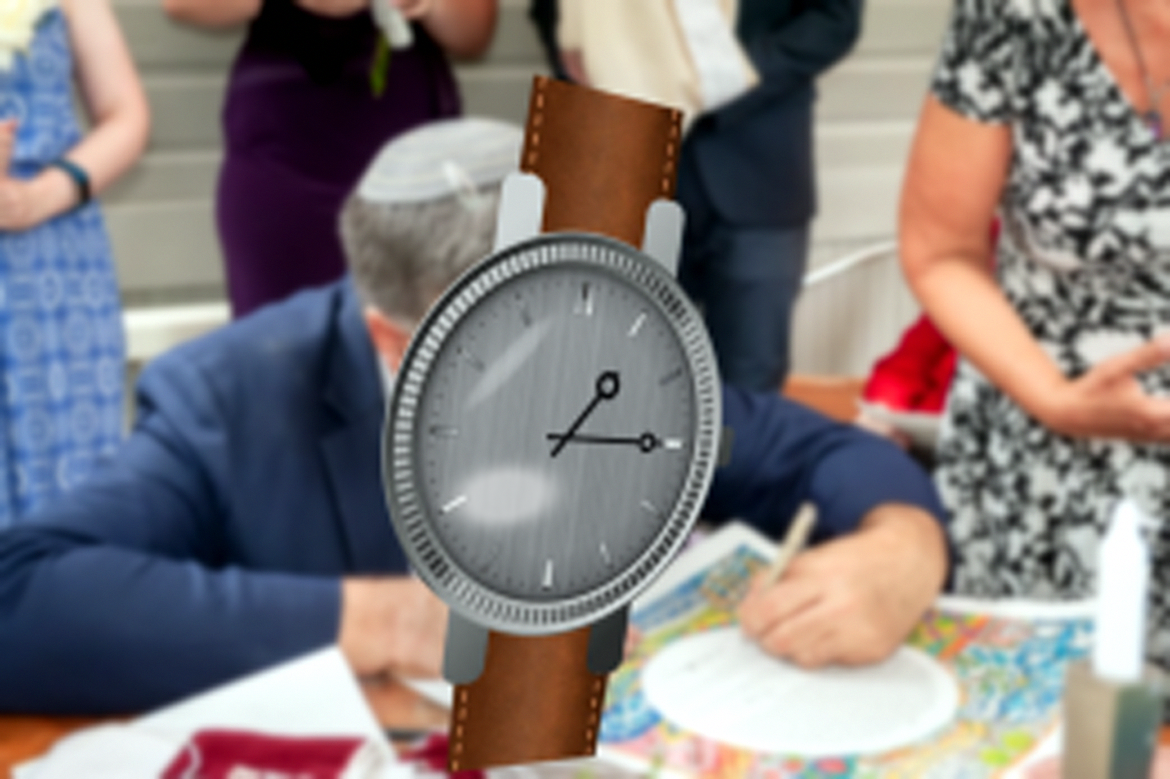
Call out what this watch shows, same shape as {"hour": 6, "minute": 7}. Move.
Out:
{"hour": 1, "minute": 15}
